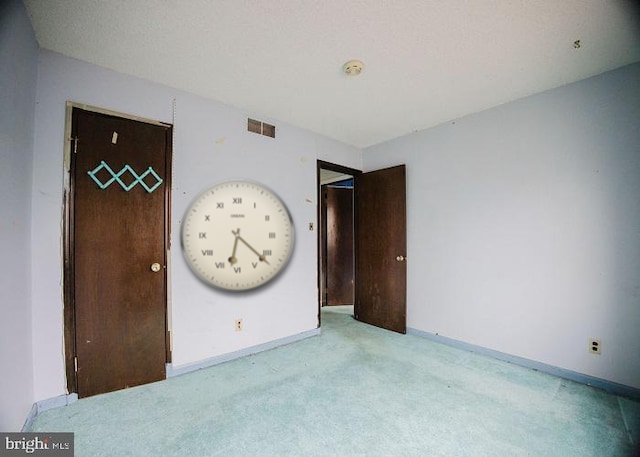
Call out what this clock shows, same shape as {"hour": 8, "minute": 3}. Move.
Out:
{"hour": 6, "minute": 22}
